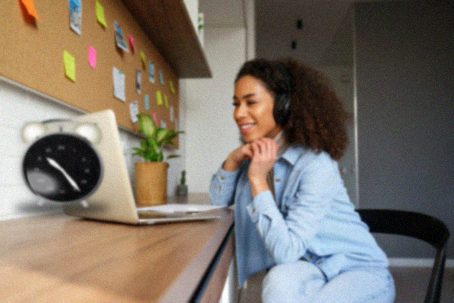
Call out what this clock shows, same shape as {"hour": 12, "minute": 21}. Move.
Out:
{"hour": 10, "minute": 24}
